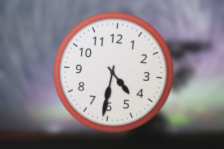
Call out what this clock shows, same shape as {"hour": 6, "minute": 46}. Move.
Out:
{"hour": 4, "minute": 31}
